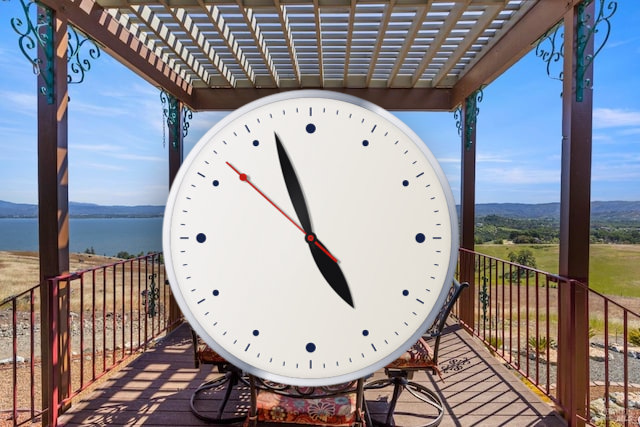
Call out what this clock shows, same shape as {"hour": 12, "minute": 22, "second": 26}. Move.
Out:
{"hour": 4, "minute": 56, "second": 52}
